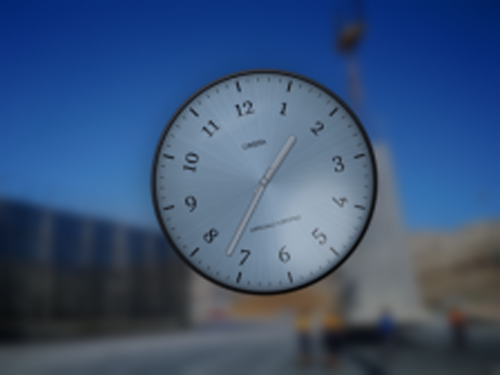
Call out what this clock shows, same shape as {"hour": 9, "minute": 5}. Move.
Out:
{"hour": 1, "minute": 37}
